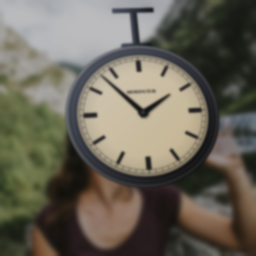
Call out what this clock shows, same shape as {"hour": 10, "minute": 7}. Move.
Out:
{"hour": 1, "minute": 53}
